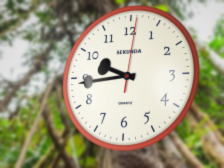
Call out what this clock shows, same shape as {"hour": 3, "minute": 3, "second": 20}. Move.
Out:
{"hour": 9, "minute": 44, "second": 1}
